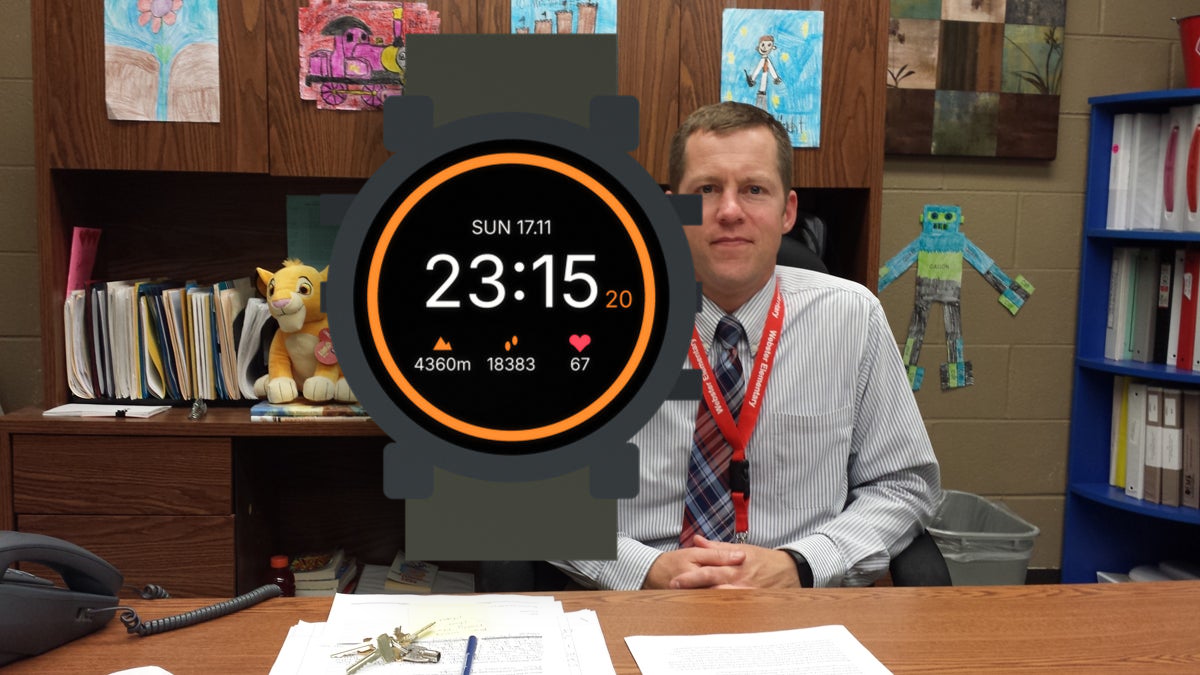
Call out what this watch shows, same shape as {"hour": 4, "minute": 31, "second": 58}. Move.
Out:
{"hour": 23, "minute": 15, "second": 20}
